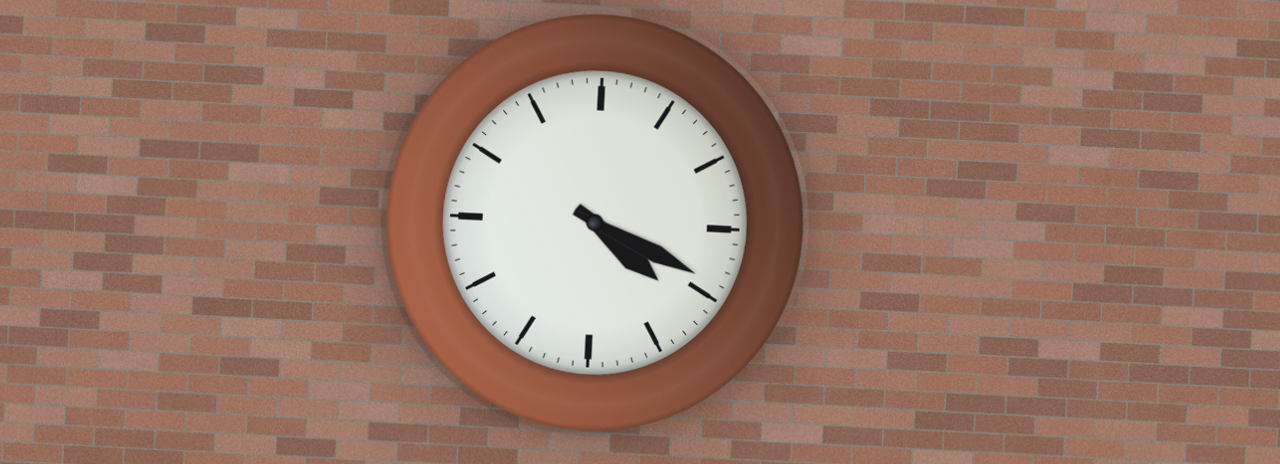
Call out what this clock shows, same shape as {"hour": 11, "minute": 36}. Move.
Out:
{"hour": 4, "minute": 19}
